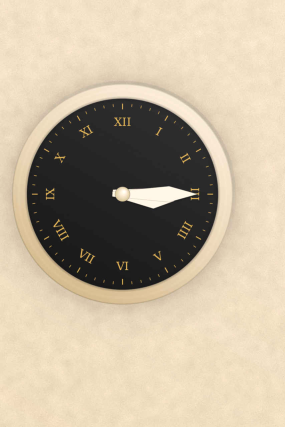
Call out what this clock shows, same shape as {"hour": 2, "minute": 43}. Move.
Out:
{"hour": 3, "minute": 15}
